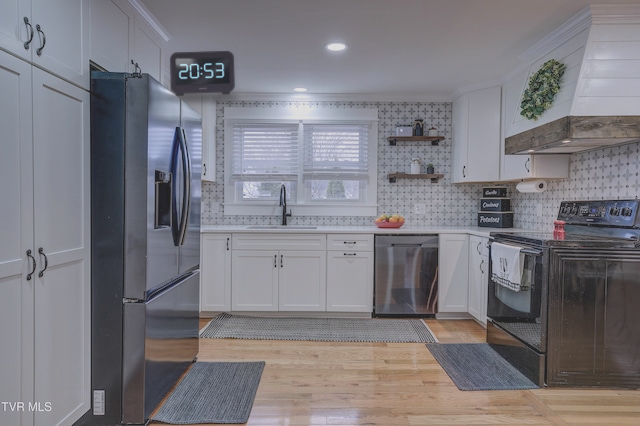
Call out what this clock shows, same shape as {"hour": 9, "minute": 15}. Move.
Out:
{"hour": 20, "minute": 53}
